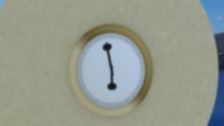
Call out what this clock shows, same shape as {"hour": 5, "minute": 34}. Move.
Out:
{"hour": 5, "minute": 58}
